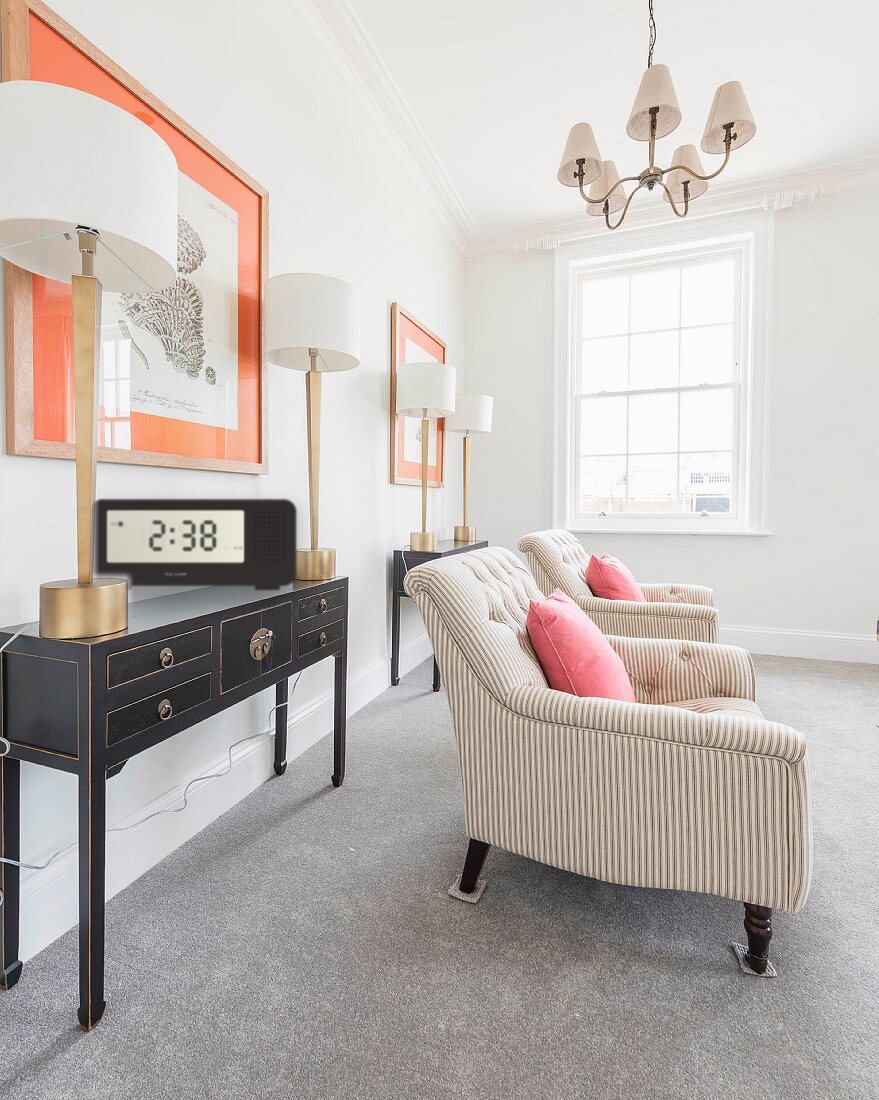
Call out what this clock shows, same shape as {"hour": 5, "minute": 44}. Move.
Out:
{"hour": 2, "minute": 38}
